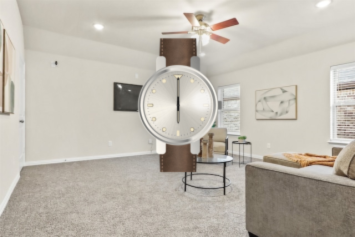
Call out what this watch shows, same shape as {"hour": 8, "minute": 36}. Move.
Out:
{"hour": 6, "minute": 0}
